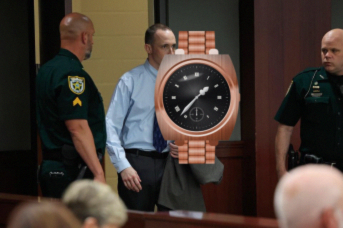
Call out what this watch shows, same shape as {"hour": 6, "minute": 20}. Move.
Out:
{"hour": 1, "minute": 37}
